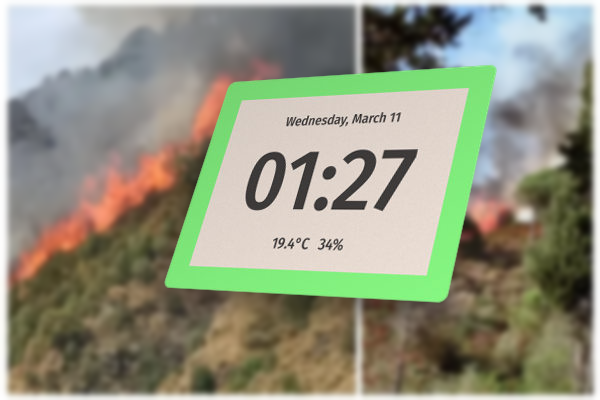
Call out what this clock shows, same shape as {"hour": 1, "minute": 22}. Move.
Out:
{"hour": 1, "minute": 27}
